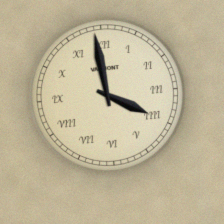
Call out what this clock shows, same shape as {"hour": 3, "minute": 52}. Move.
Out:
{"hour": 3, "minute": 59}
